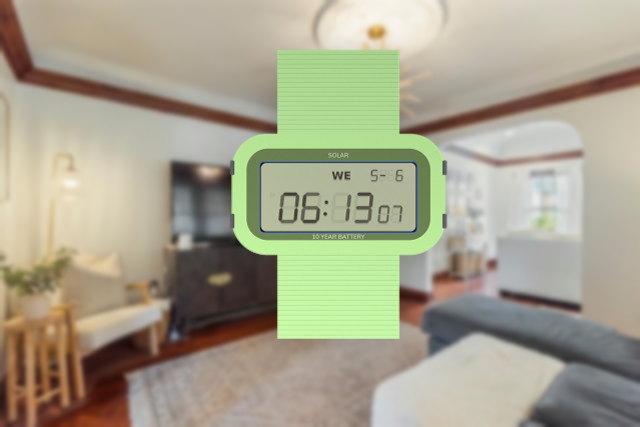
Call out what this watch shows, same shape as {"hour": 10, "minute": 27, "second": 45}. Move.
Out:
{"hour": 6, "minute": 13, "second": 7}
